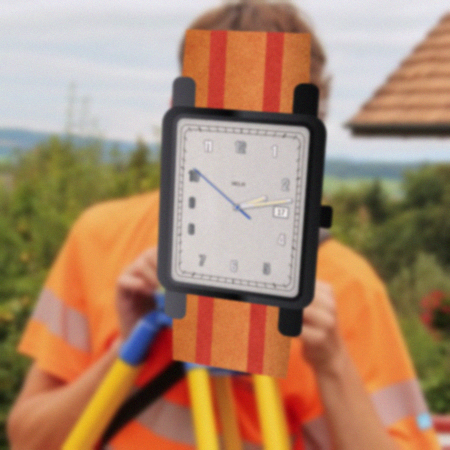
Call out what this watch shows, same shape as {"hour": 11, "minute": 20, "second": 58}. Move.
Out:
{"hour": 2, "minute": 12, "second": 51}
